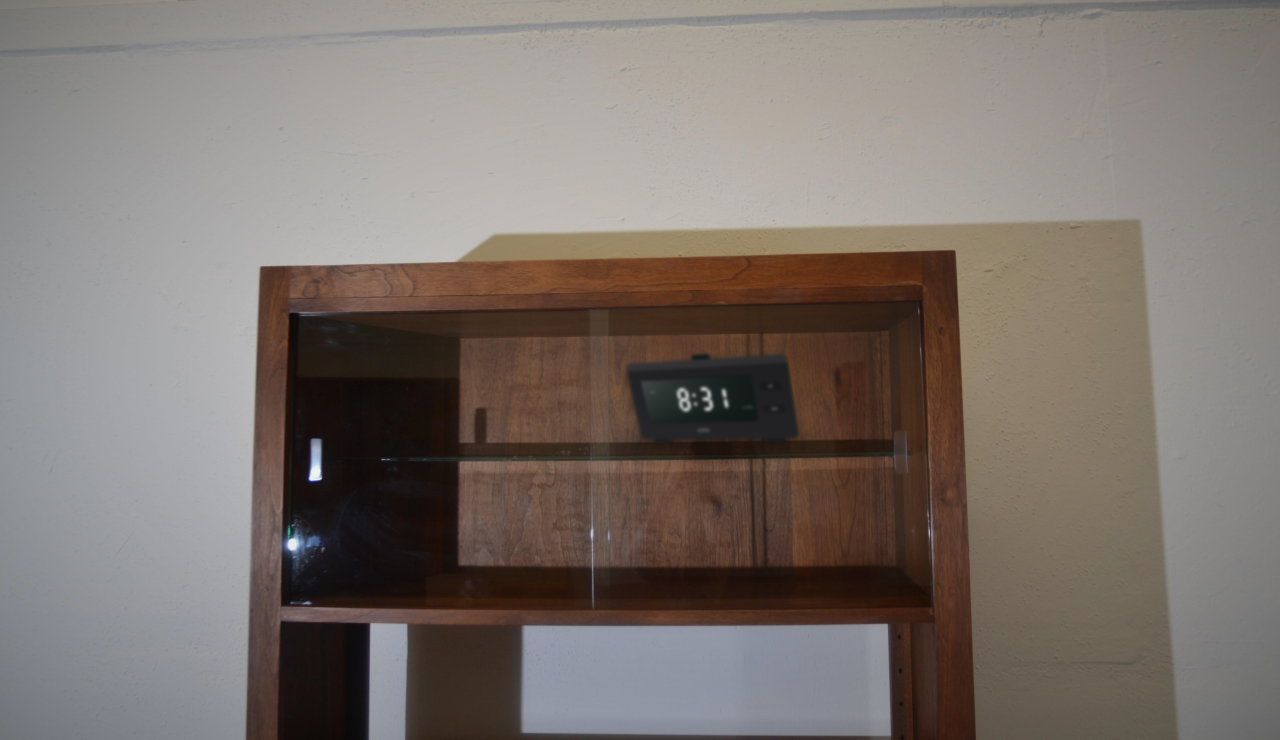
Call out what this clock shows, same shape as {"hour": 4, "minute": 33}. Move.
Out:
{"hour": 8, "minute": 31}
